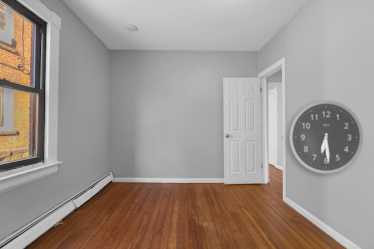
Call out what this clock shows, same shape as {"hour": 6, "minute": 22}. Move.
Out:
{"hour": 6, "minute": 29}
